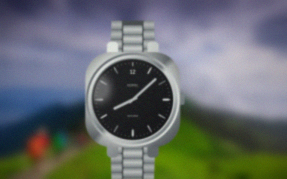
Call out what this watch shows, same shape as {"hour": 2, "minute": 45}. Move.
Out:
{"hour": 8, "minute": 8}
